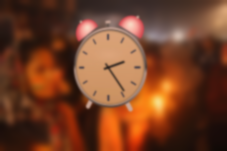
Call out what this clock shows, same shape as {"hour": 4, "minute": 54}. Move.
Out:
{"hour": 2, "minute": 24}
